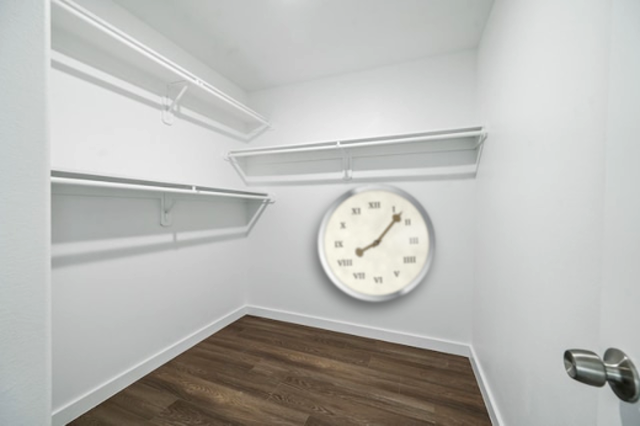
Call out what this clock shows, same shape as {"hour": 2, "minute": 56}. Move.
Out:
{"hour": 8, "minute": 7}
